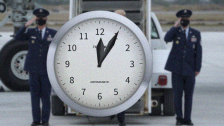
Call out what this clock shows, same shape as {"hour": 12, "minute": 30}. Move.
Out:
{"hour": 12, "minute": 5}
